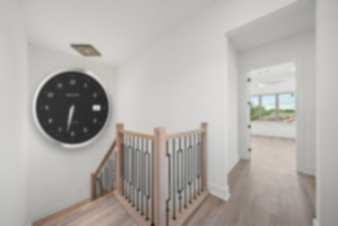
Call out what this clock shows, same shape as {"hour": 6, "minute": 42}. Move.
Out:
{"hour": 6, "minute": 32}
